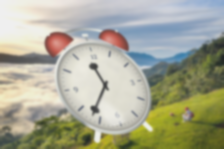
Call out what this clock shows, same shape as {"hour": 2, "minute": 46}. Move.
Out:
{"hour": 11, "minute": 37}
